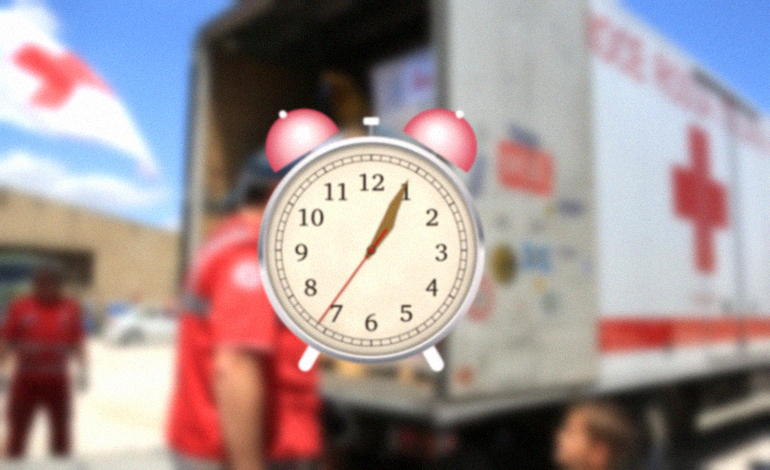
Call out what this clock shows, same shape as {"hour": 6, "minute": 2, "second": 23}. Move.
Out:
{"hour": 1, "minute": 4, "second": 36}
